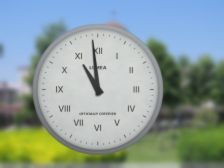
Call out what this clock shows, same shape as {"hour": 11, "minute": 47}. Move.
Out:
{"hour": 10, "minute": 59}
